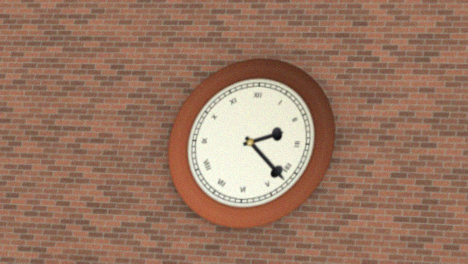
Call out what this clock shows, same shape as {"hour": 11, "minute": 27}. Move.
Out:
{"hour": 2, "minute": 22}
